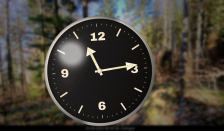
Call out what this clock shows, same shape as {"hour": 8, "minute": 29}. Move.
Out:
{"hour": 11, "minute": 14}
